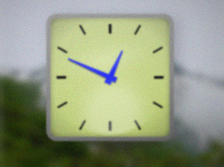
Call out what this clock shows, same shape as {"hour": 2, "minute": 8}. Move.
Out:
{"hour": 12, "minute": 49}
